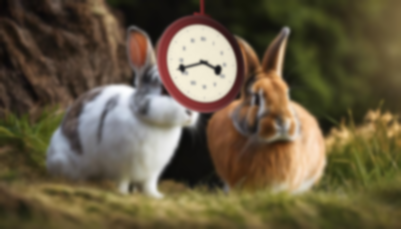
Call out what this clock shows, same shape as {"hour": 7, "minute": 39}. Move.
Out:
{"hour": 3, "minute": 42}
